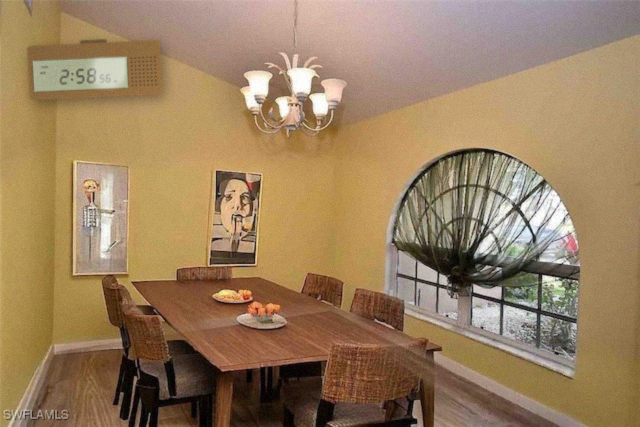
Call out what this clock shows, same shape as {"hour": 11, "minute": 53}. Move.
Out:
{"hour": 2, "minute": 58}
